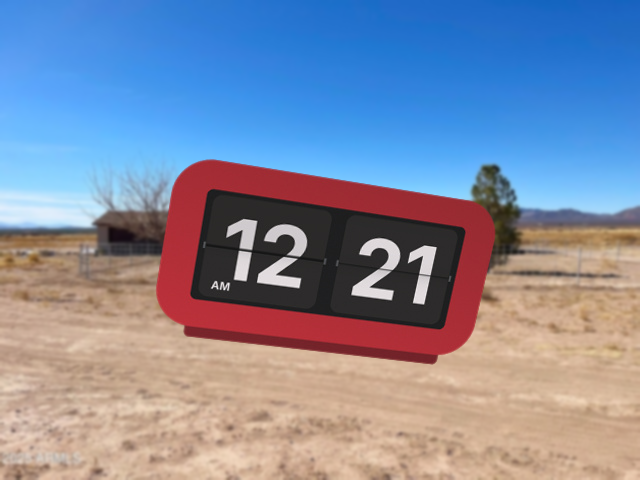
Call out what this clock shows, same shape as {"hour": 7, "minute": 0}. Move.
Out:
{"hour": 12, "minute": 21}
